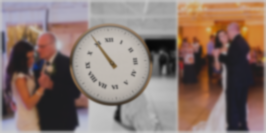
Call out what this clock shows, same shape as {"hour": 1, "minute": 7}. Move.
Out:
{"hour": 10, "minute": 55}
